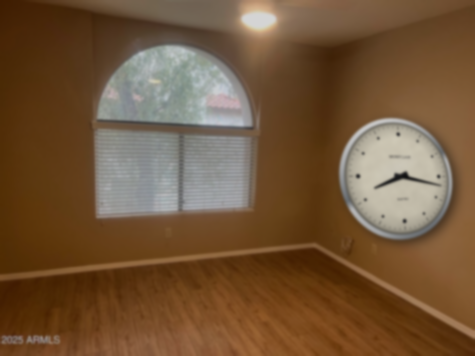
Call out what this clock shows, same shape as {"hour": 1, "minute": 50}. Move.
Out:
{"hour": 8, "minute": 17}
